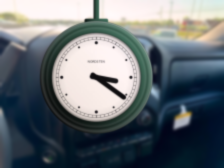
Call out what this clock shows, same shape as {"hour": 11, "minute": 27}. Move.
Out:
{"hour": 3, "minute": 21}
